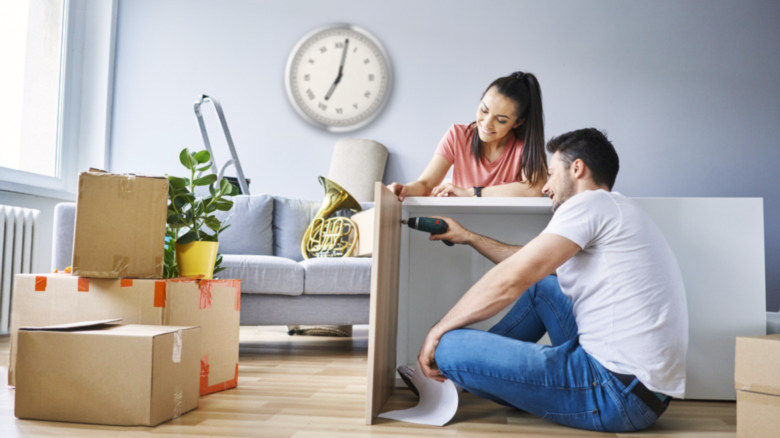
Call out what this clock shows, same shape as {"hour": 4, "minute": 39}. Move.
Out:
{"hour": 7, "minute": 2}
